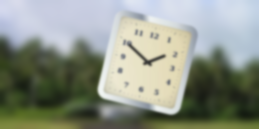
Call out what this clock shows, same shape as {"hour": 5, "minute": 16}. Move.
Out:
{"hour": 1, "minute": 50}
